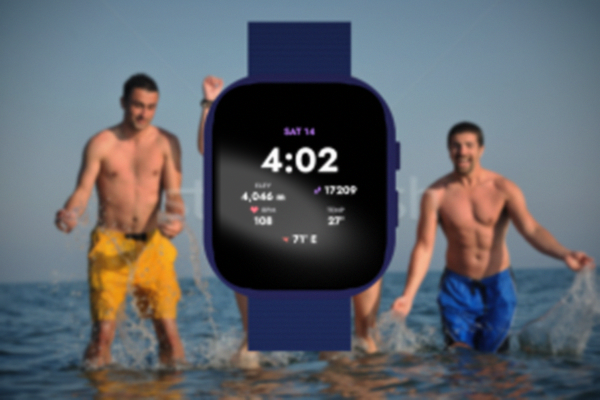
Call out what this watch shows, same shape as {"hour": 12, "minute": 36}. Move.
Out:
{"hour": 4, "minute": 2}
